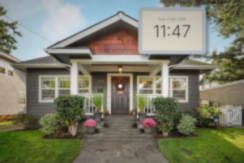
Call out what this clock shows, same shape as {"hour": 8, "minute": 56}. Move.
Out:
{"hour": 11, "minute": 47}
